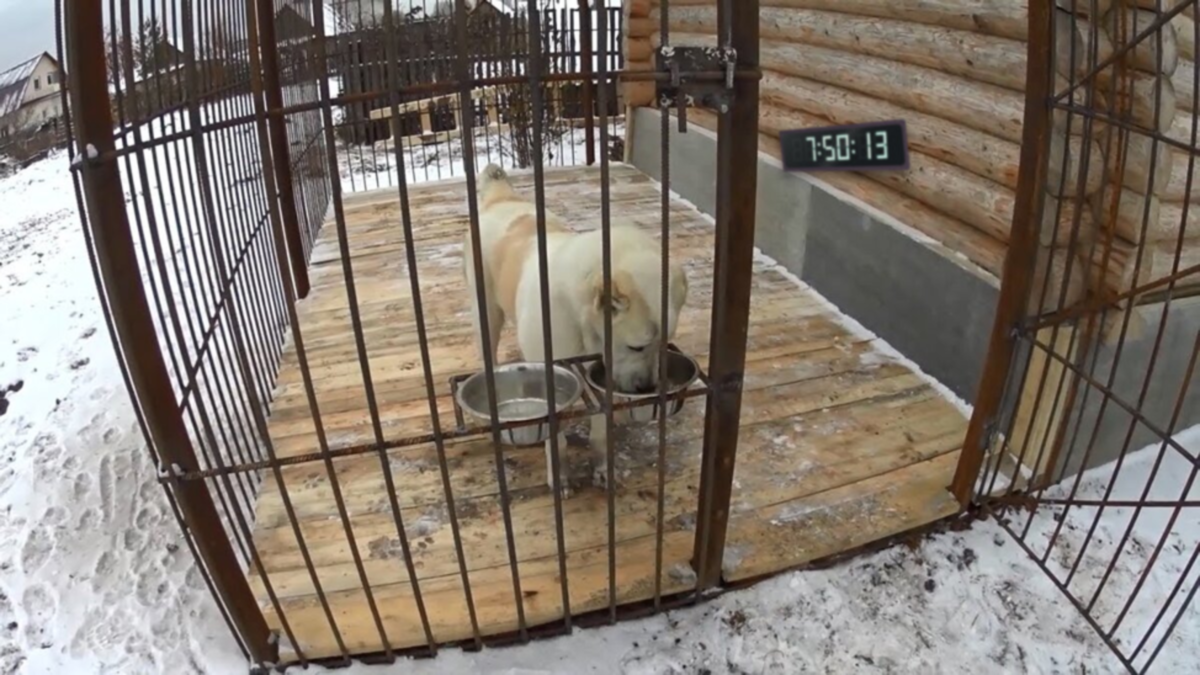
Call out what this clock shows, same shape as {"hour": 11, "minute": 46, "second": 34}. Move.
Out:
{"hour": 7, "minute": 50, "second": 13}
